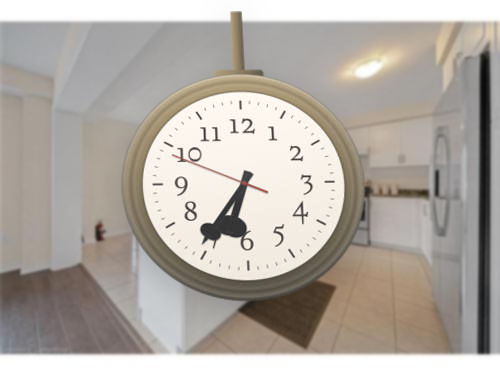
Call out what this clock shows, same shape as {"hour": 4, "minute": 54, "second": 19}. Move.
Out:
{"hour": 6, "minute": 35, "second": 49}
